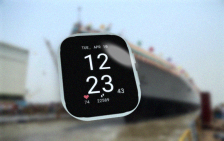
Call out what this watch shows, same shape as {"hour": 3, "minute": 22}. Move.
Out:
{"hour": 12, "minute": 23}
